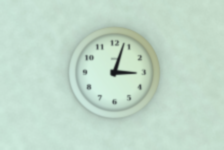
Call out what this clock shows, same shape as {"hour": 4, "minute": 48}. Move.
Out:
{"hour": 3, "minute": 3}
